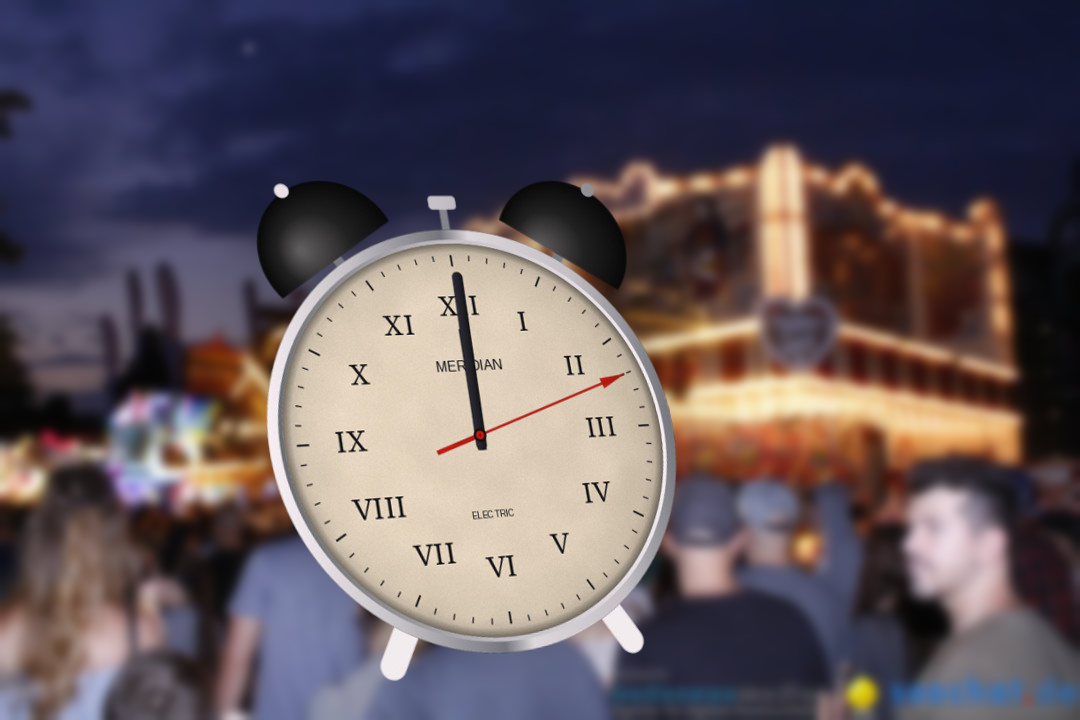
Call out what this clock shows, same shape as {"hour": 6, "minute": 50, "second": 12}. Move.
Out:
{"hour": 12, "minute": 0, "second": 12}
